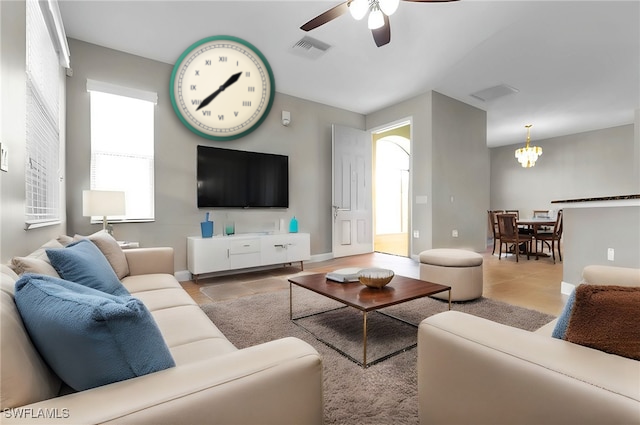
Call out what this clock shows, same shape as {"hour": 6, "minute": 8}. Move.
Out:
{"hour": 1, "minute": 38}
